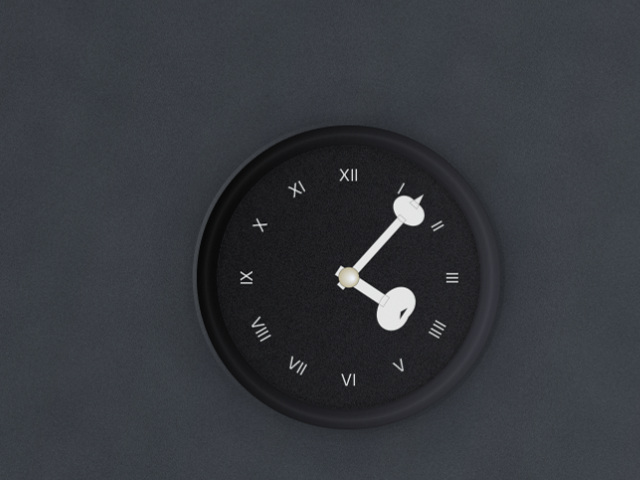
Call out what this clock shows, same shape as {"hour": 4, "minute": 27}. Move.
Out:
{"hour": 4, "minute": 7}
